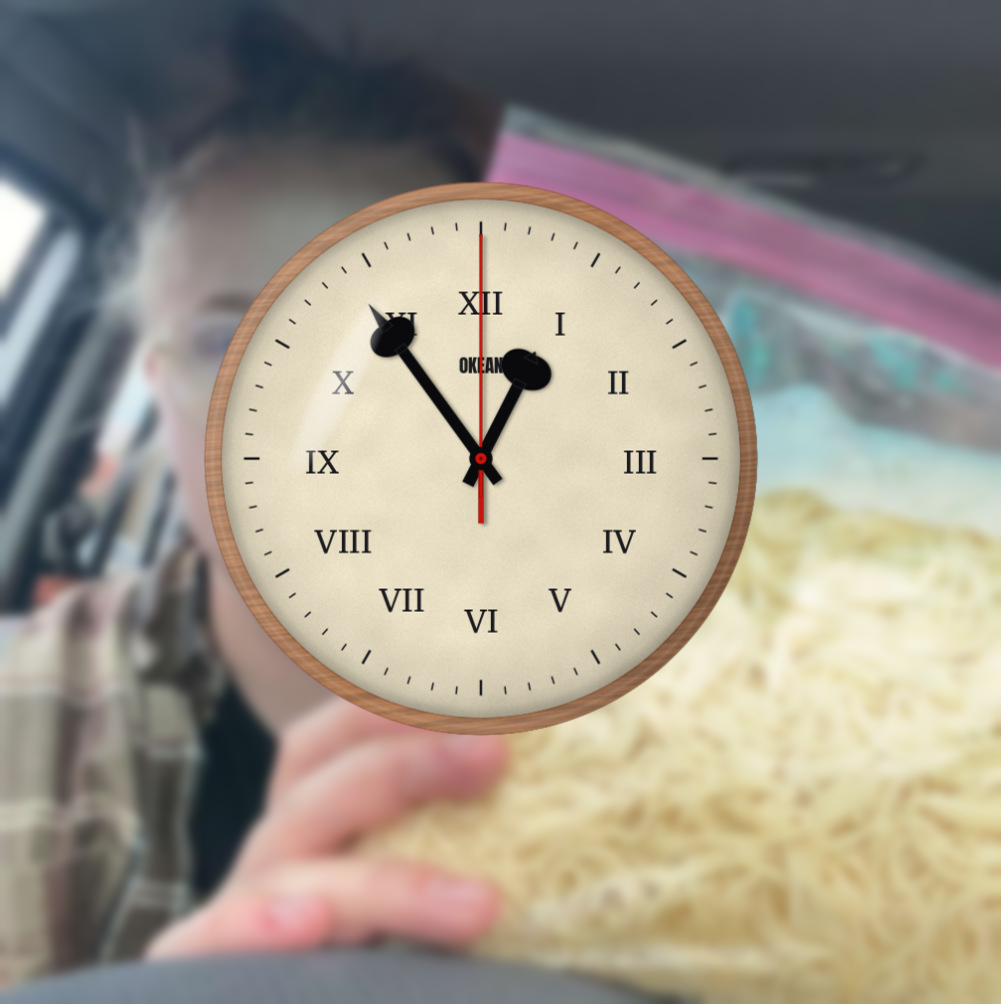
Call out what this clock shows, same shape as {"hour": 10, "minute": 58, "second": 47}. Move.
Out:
{"hour": 12, "minute": 54, "second": 0}
